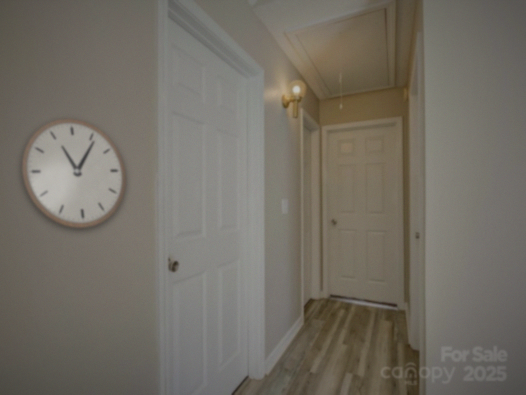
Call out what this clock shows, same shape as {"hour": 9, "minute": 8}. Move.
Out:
{"hour": 11, "minute": 6}
